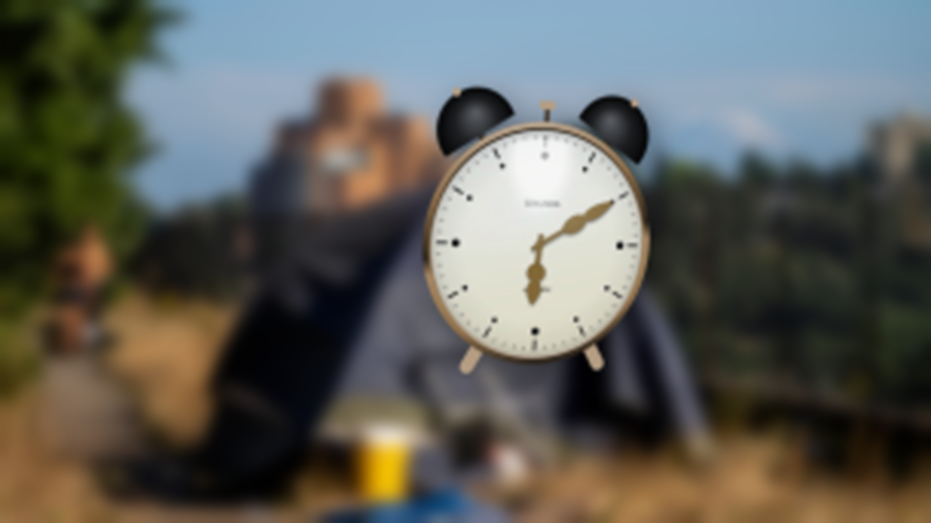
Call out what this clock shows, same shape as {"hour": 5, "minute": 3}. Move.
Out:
{"hour": 6, "minute": 10}
